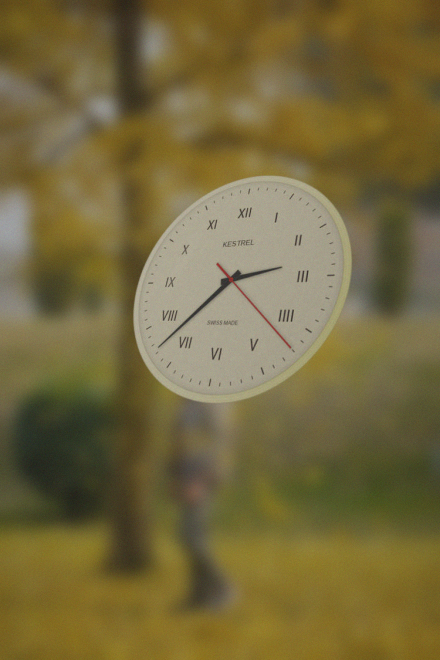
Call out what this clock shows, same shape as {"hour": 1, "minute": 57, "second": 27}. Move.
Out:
{"hour": 2, "minute": 37, "second": 22}
